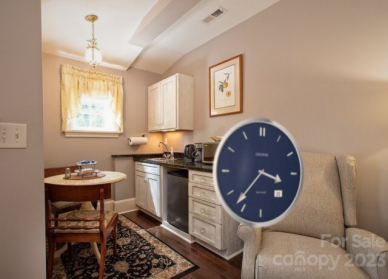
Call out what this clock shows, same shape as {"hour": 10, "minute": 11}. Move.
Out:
{"hour": 3, "minute": 37}
